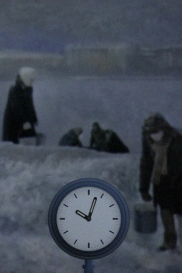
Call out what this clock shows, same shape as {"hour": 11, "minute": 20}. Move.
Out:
{"hour": 10, "minute": 3}
